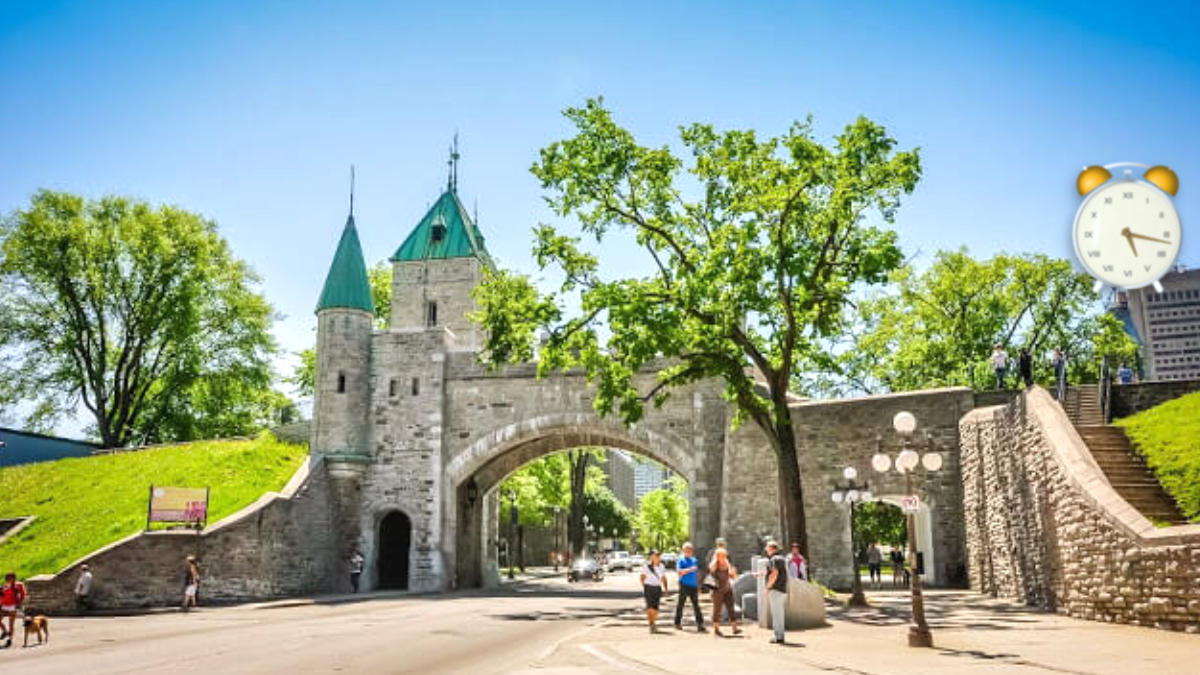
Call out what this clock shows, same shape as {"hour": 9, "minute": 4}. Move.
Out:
{"hour": 5, "minute": 17}
